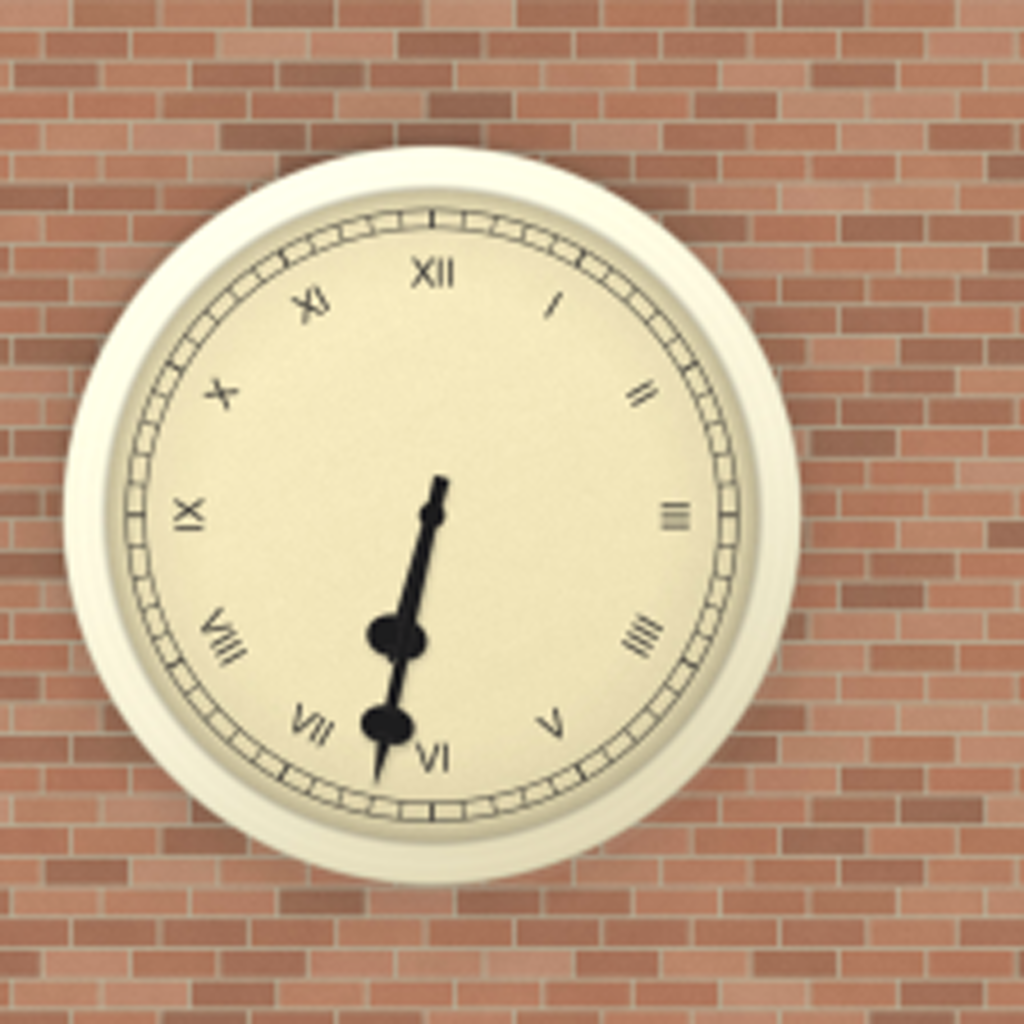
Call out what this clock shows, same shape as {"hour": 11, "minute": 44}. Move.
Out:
{"hour": 6, "minute": 32}
